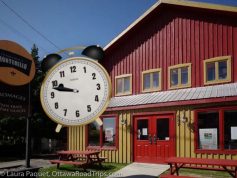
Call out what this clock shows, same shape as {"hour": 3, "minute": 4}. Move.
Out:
{"hour": 9, "minute": 48}
